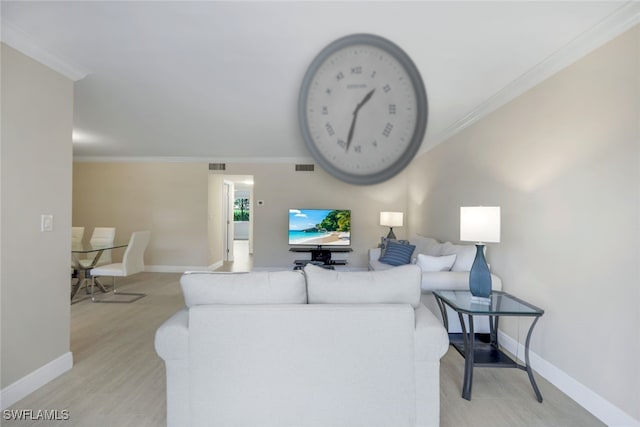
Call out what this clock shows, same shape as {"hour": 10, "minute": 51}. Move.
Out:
{"hour": 1, "minute": 33}
